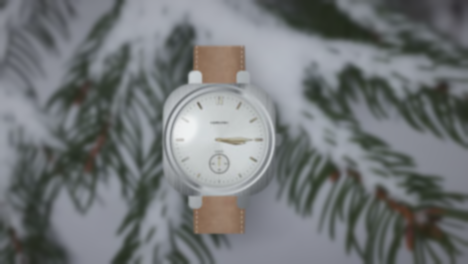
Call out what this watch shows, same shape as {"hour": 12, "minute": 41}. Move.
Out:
{"hour": 3, "minute": 15}
